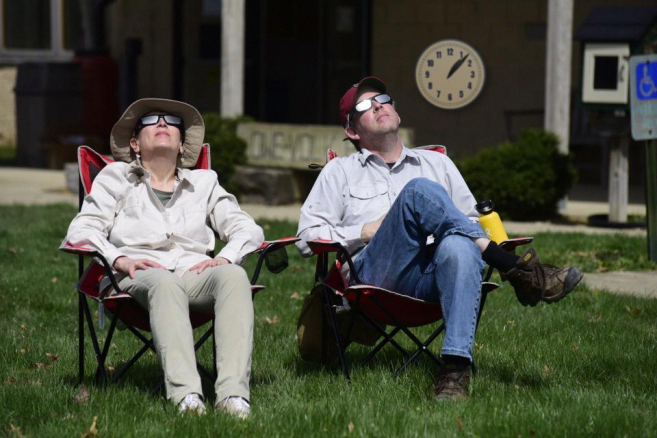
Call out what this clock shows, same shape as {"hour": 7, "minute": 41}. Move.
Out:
{"hour": 1, "minute": 7}
